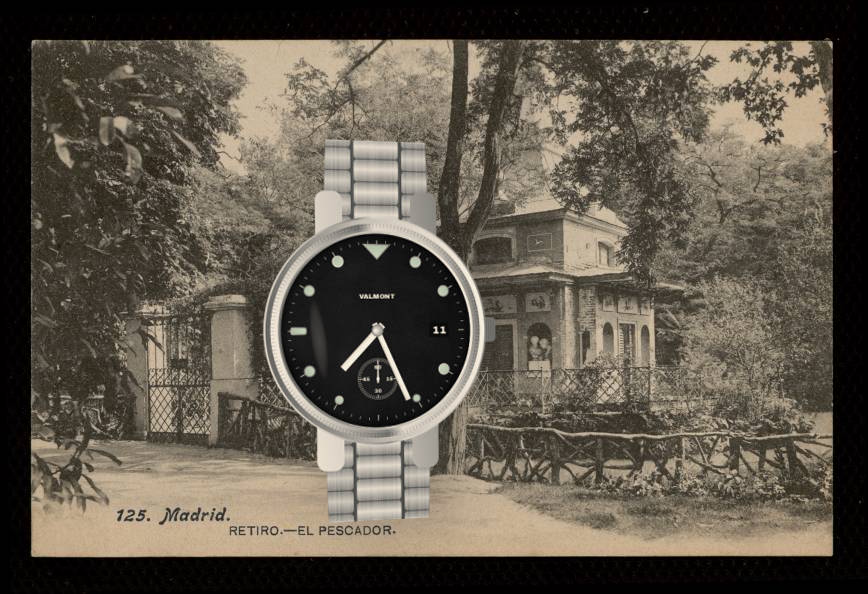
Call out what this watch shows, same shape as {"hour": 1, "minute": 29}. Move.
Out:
{"hour": 7, "minute": 26}
